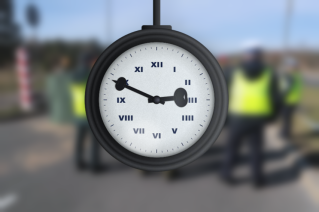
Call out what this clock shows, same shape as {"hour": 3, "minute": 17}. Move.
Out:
{"hour": 2, "minute": 49}
